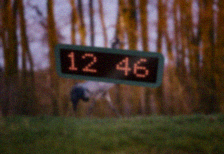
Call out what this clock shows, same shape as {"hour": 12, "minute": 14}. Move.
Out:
{"hour": 12, "minute": 46}
